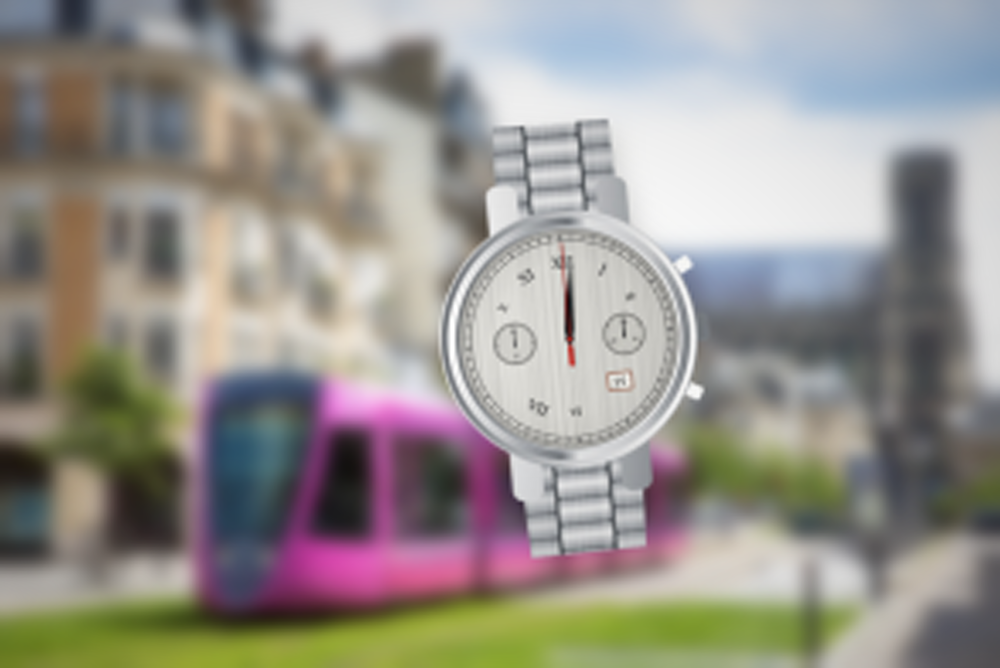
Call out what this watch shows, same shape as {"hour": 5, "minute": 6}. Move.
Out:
{"hour": 12, "minute": 1}
